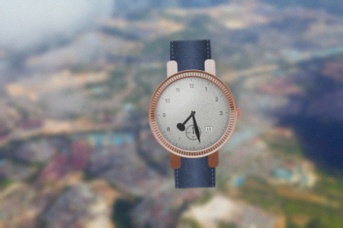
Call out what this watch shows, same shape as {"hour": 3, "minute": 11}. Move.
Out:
{"hour": 7, "minute": 28}
